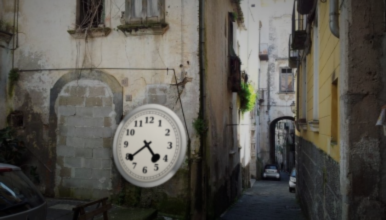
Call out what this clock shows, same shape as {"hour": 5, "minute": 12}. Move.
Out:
{"hour": 4, "minute": 39}
